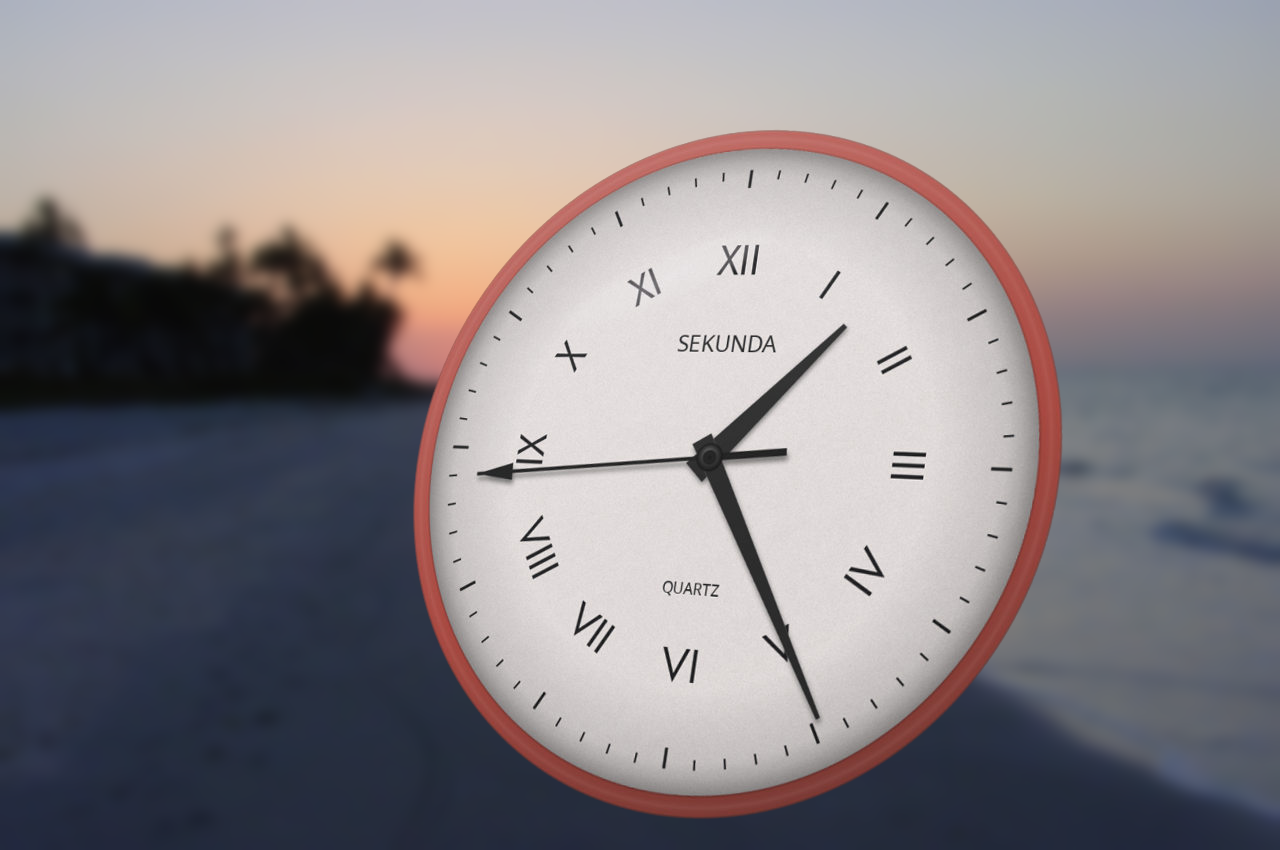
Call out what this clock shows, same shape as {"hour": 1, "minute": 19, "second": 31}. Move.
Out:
{"hour": 1, "minute": 24, "second": 44}
